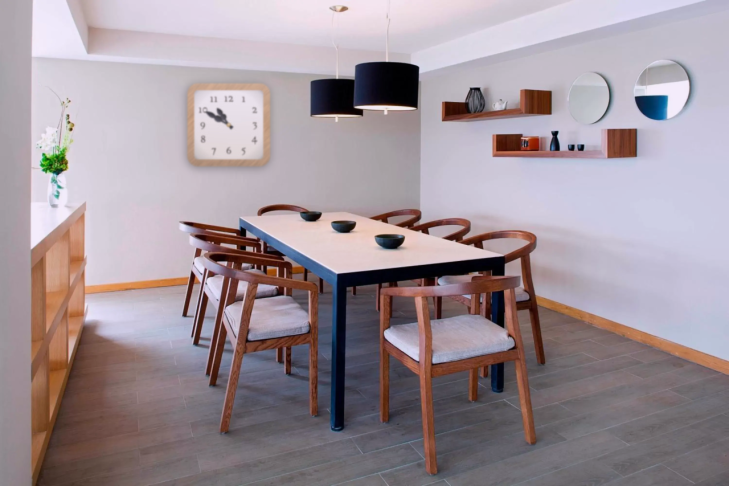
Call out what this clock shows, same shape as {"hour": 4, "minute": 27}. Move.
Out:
{"hour": 10, "minute": 50}
